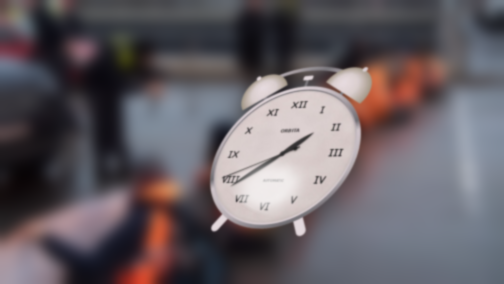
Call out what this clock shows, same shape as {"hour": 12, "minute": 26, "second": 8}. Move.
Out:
{"hour": 1, "minute": 38, "second": 41}
